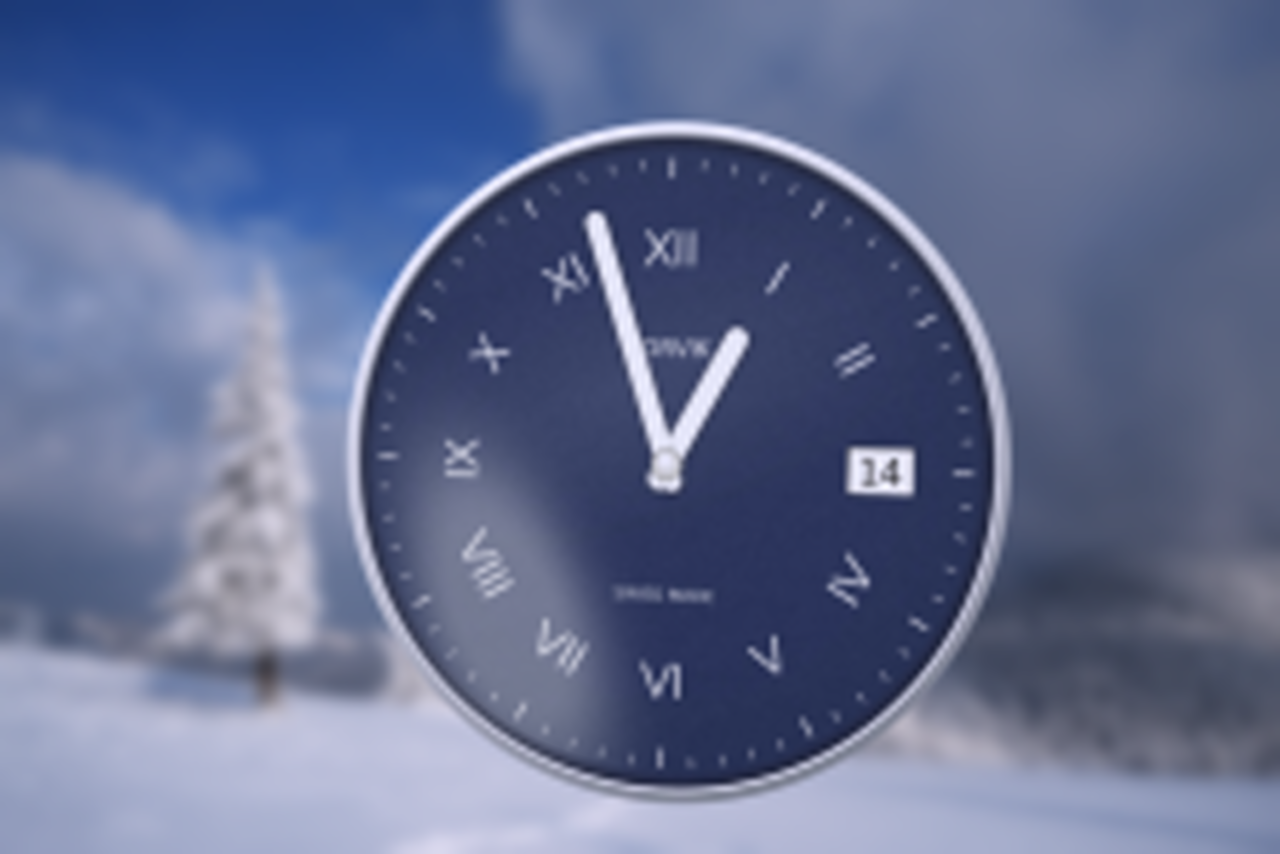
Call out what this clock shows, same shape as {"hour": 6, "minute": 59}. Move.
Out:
{"hour": 12, "minute": 57}
